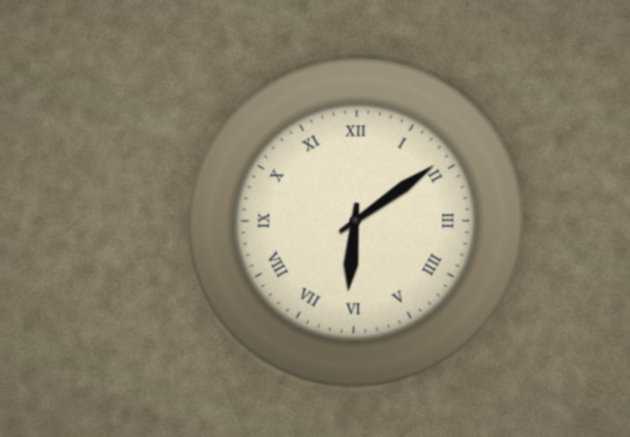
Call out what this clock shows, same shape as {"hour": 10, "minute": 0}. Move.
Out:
{"hour": 6, "minute": 9}
